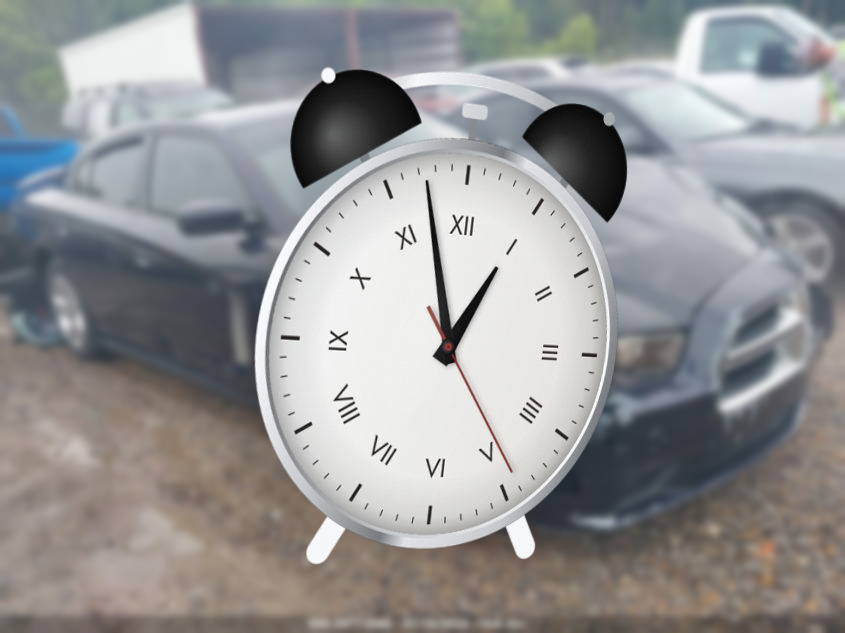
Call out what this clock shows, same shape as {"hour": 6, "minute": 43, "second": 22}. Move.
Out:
{"hour": 12, "minute": 57, "second": 24}
